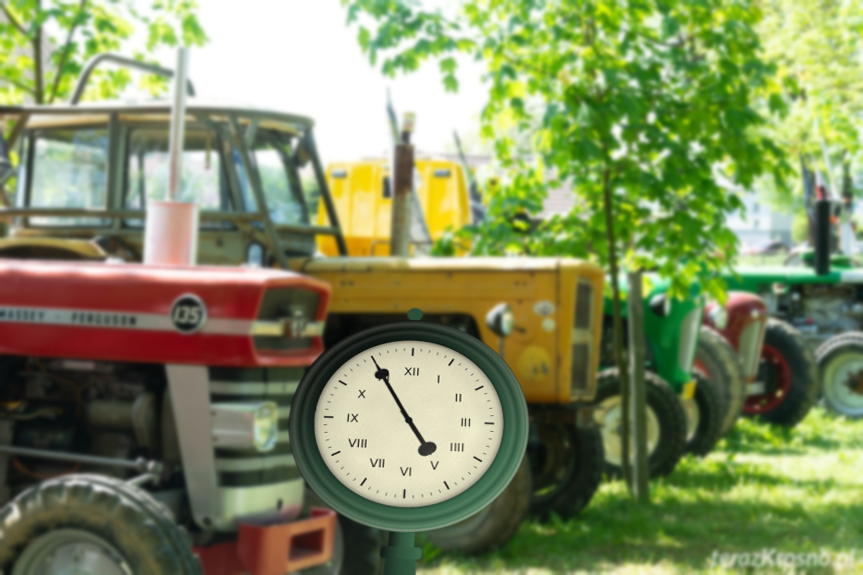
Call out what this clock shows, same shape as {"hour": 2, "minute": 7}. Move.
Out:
{"hour": 4, "minute": 55}
